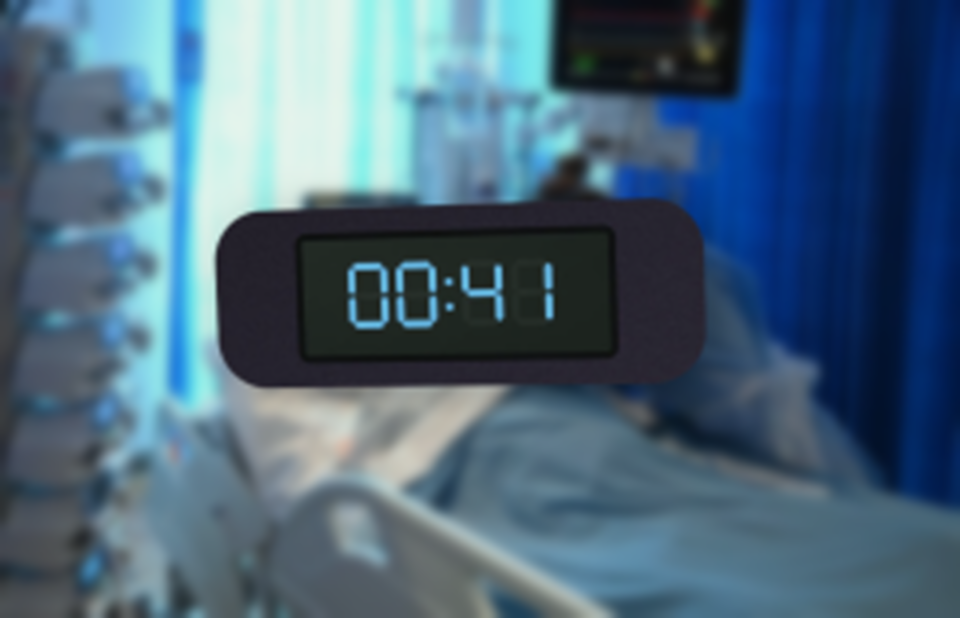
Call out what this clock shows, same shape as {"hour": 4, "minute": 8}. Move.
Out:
{"hour": 0, "minute": 41}
